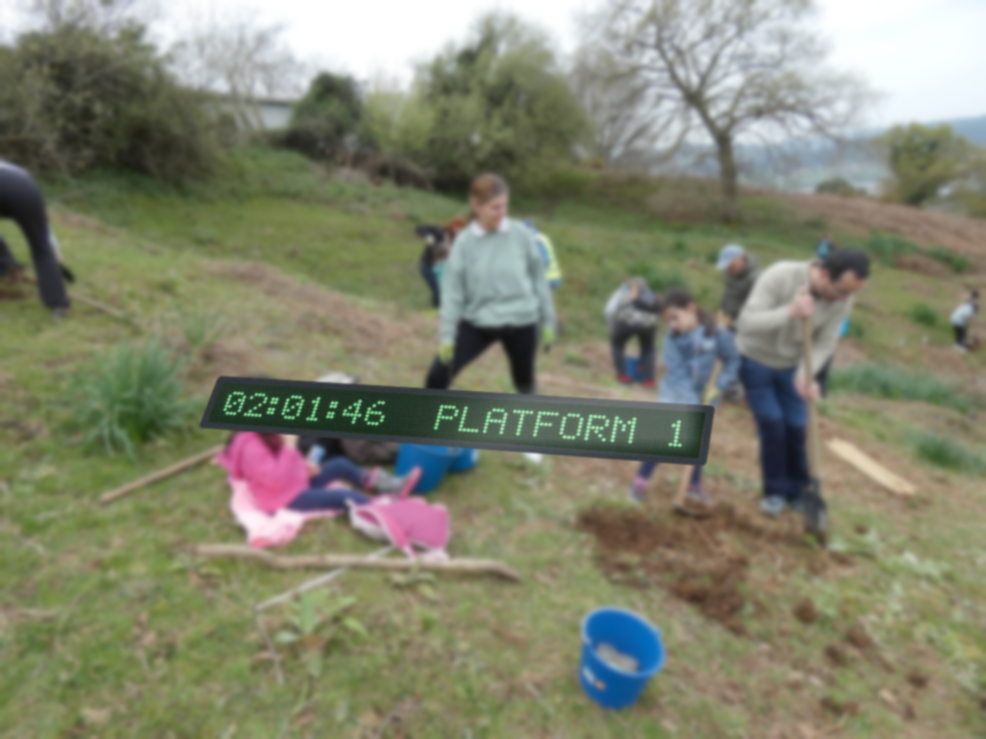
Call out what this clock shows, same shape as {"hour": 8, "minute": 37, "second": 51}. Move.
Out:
{"hour": 2, "minute": 1, "second": 46}
